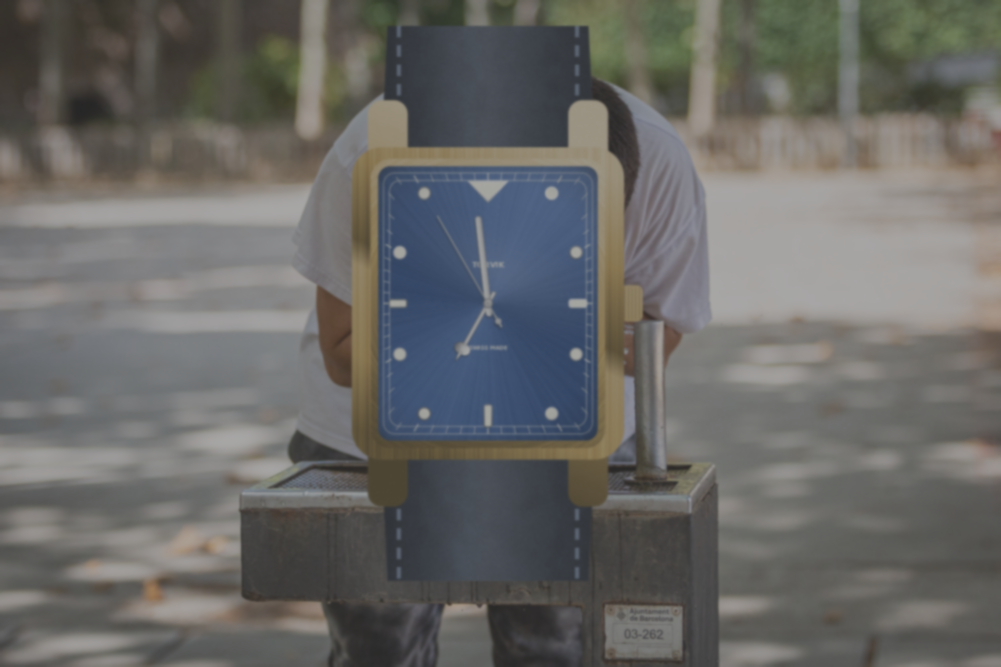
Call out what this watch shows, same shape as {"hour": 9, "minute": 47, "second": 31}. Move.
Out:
{"hour": 6, "minute": 58, "second": 55}
